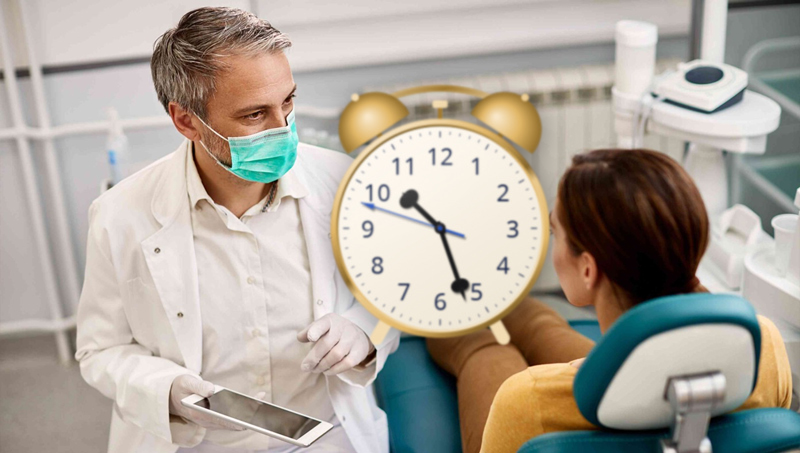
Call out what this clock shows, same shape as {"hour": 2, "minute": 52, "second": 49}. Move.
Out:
{"hour": 10, "minute": 26, "second": 48}
